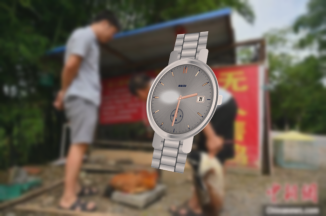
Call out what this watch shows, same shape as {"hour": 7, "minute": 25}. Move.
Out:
{"hour": 2, "minute": 31}
